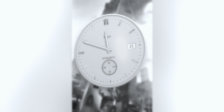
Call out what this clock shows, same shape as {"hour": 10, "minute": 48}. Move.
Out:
{"hour": 11, "minute": 49}
